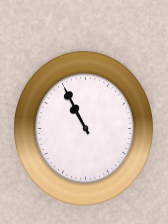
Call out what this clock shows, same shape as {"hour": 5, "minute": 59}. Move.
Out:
{"hour": 10, "minute": 55}
